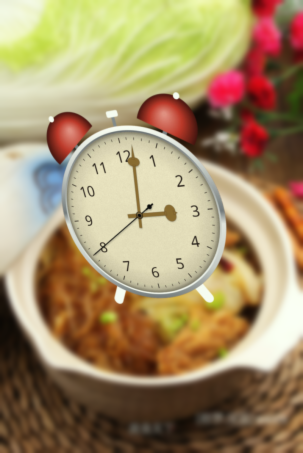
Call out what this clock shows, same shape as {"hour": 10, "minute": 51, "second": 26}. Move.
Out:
{"hour": 3, "minute": 1, "second": 40}
